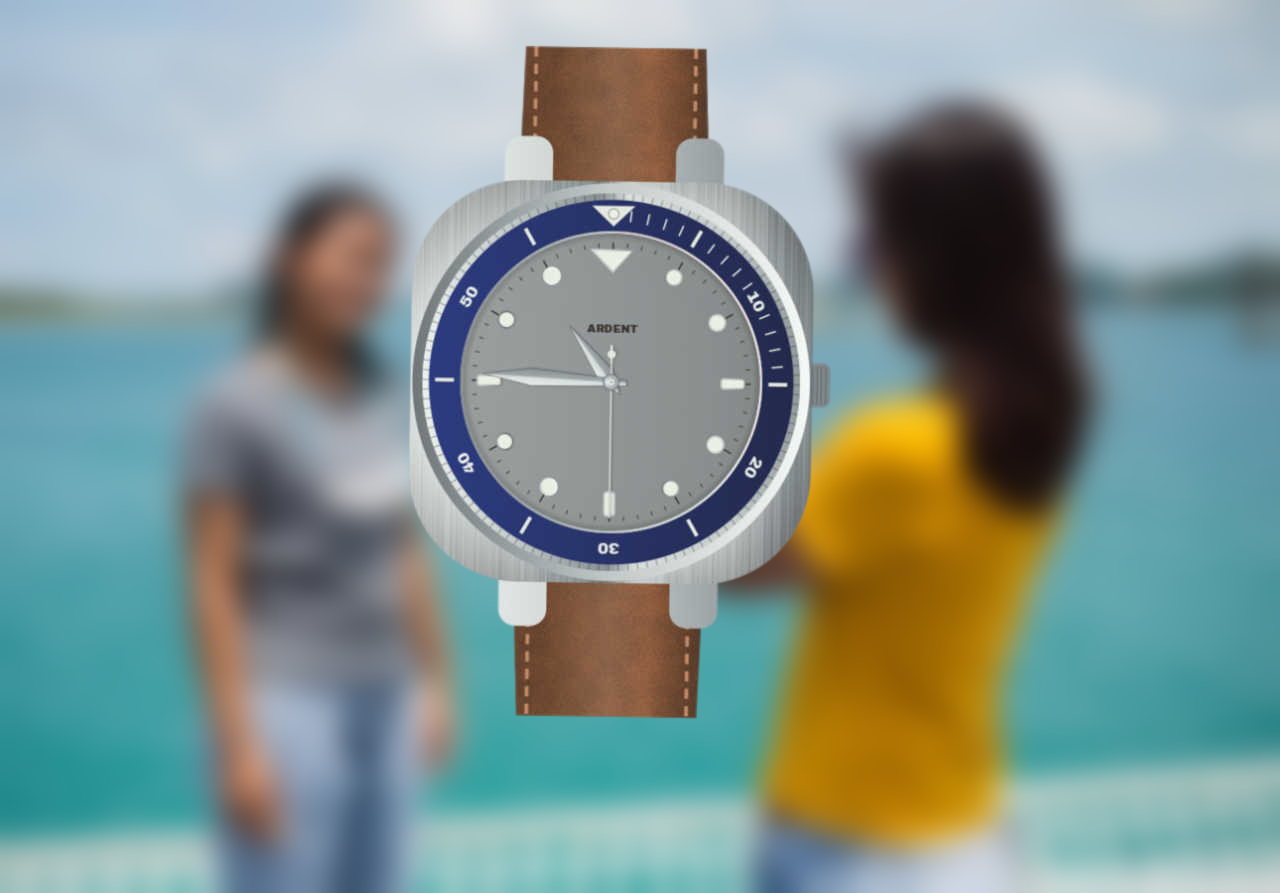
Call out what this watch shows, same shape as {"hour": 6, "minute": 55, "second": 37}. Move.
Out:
{"hour": 10, "minute": 45, "second": 30}
